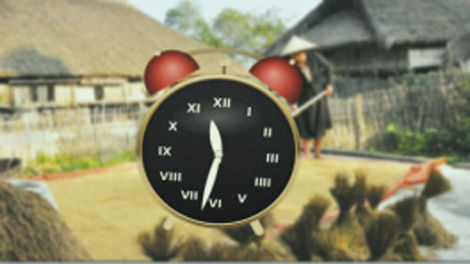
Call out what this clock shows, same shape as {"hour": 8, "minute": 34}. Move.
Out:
{"hour": 11, "minute": 32}
